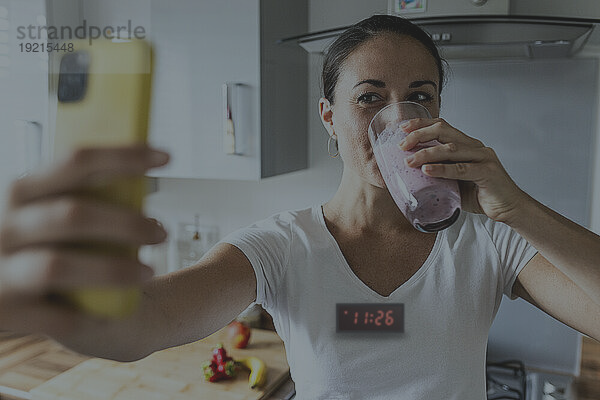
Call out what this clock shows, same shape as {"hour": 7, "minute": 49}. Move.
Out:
{"hour": 11, "minute": 26}
